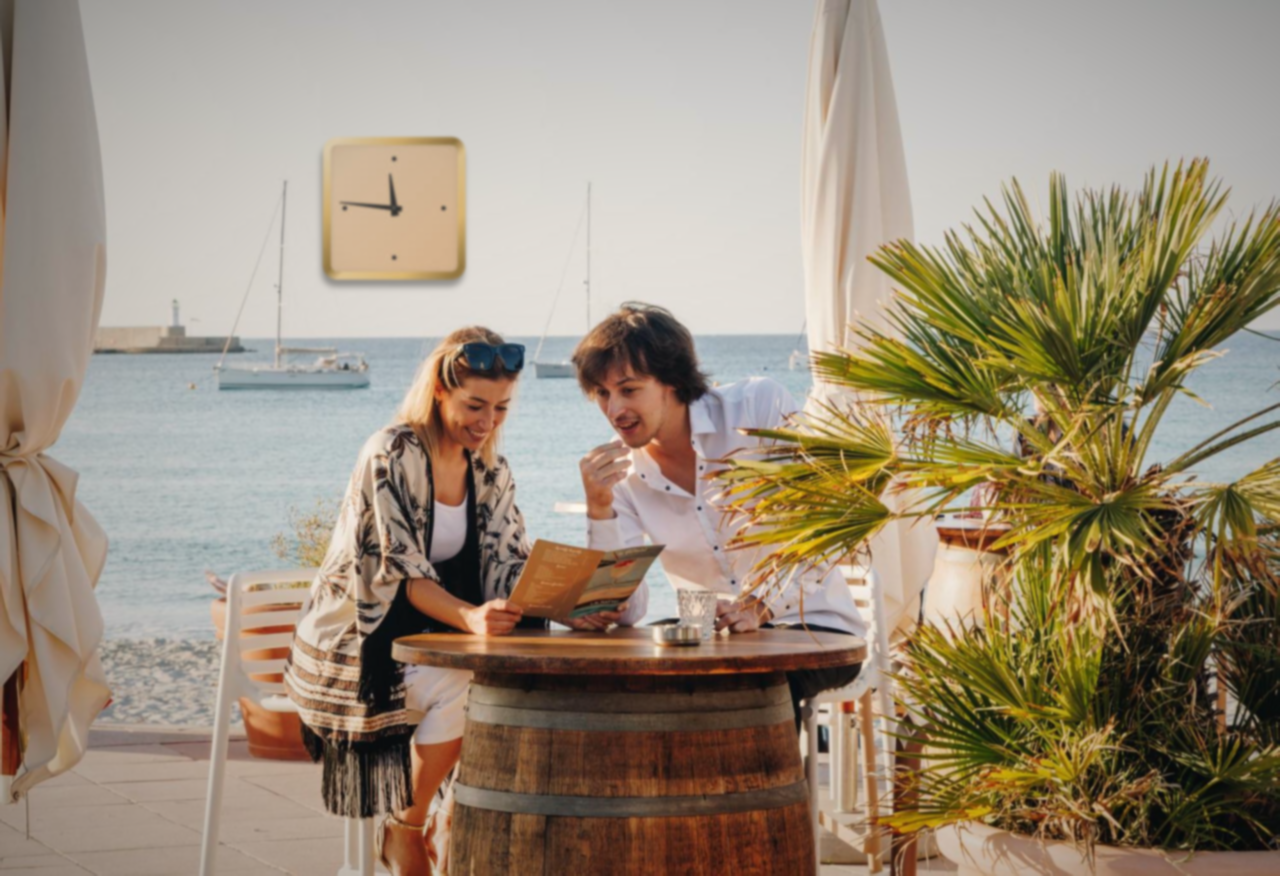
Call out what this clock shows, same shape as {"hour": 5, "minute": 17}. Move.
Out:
{"hour": 11, "minute": 46}
